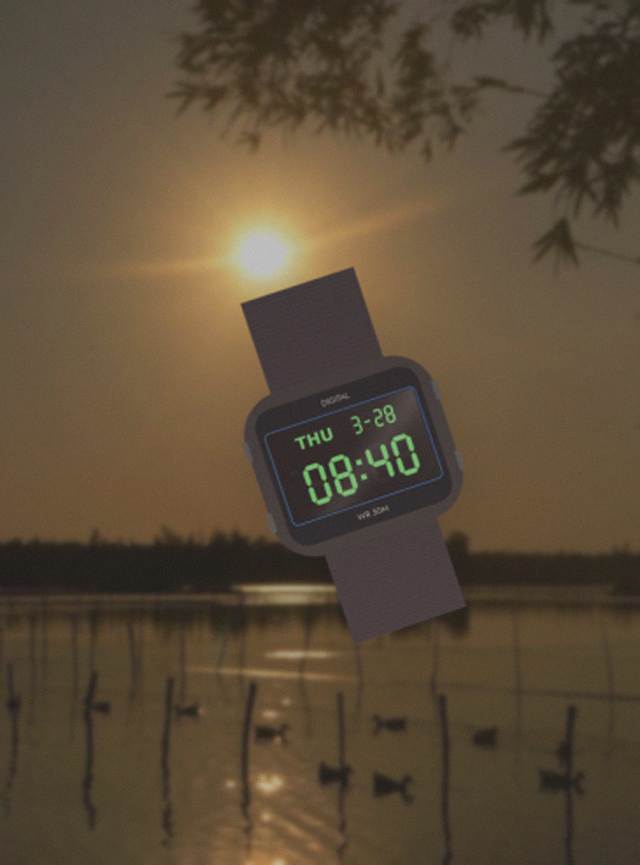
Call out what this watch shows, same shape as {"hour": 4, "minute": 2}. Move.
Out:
{"hour": 8, "minute": 40}
